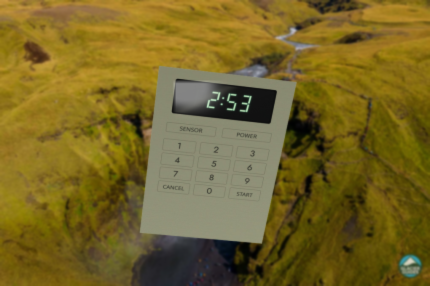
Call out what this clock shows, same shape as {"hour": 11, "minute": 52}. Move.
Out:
{"hour": 2, "minute": 53}
